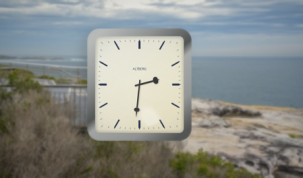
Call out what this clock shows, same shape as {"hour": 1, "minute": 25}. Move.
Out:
{"hour": 2, "minute": 31}
